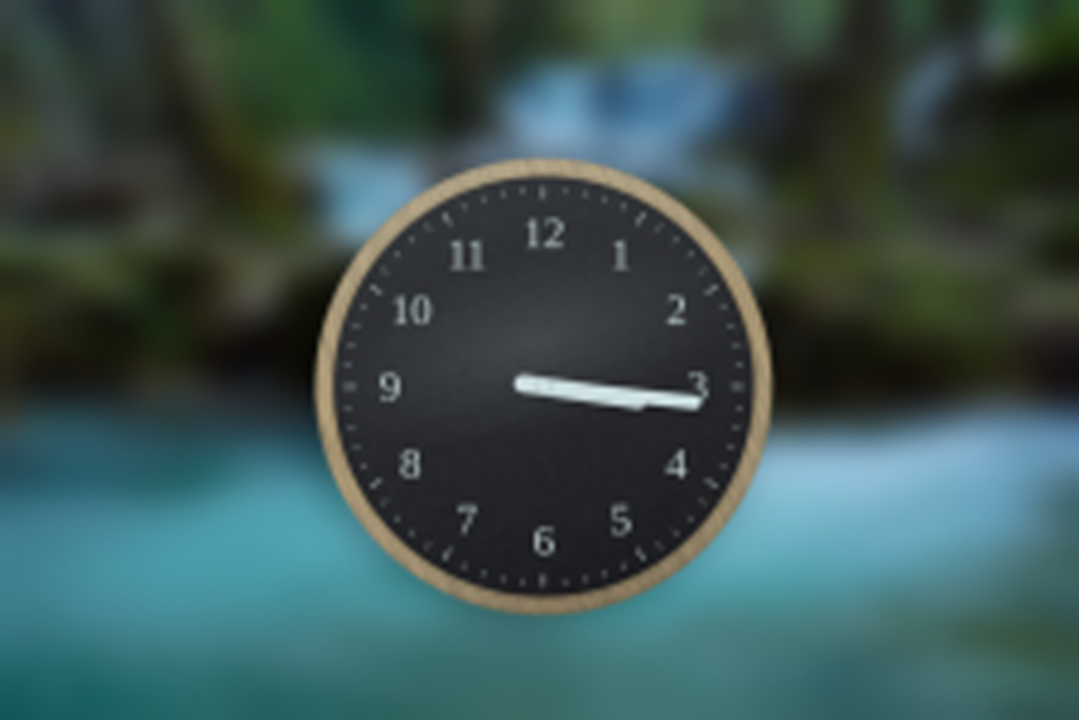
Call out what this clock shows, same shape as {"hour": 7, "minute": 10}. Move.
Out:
{"hour": 3, "minute": 16}
